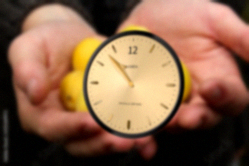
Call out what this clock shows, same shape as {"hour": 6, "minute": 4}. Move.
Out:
{"hour": 10, "minute": 53}
